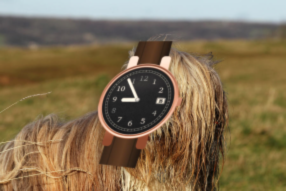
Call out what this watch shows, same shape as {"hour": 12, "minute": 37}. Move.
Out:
{"hour": 8, "minute": 54}
